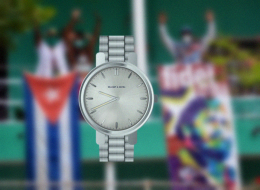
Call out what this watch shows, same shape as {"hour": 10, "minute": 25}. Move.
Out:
{"hour": 9, "minute": 41}
